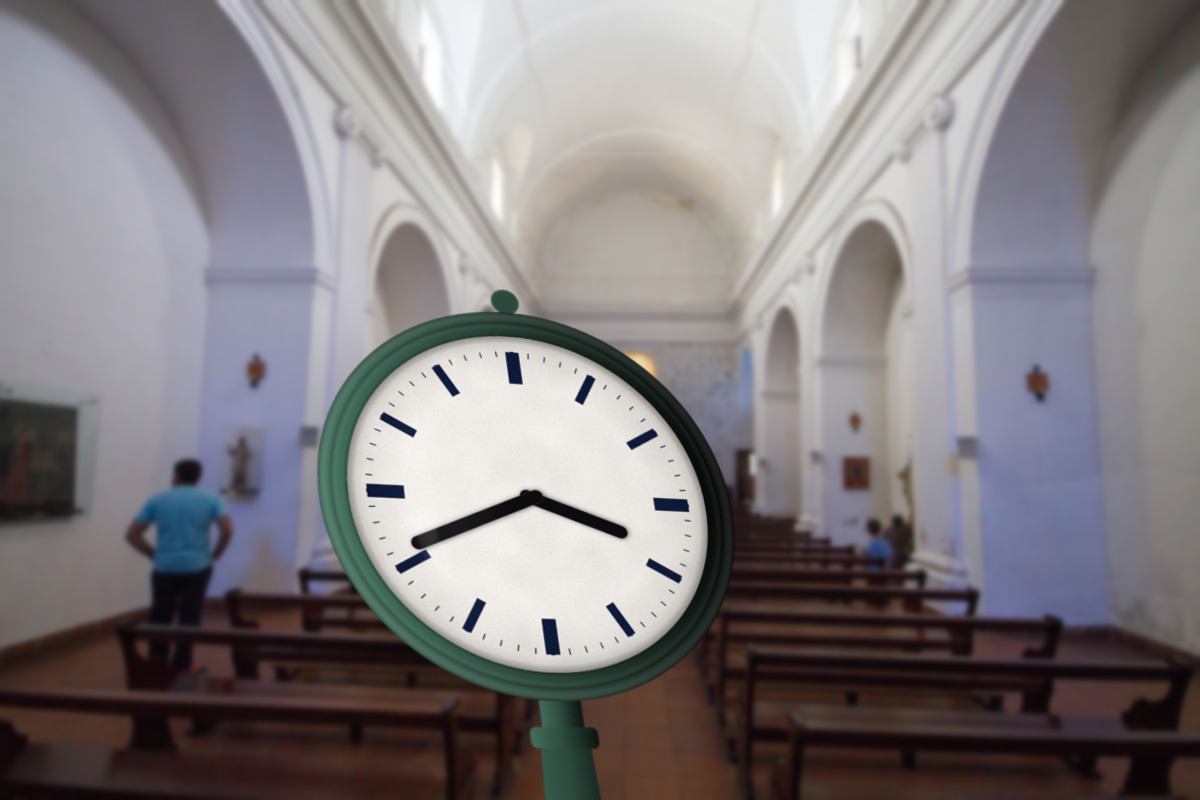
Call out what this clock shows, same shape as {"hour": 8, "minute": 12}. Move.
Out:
{"hour": 3, "minute": 41}
